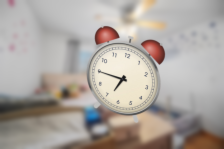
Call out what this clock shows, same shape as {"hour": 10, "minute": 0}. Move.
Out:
{"hour": 6, "minute": 45}
